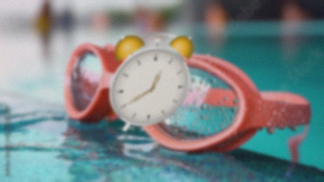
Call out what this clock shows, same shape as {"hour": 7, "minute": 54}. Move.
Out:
{"hour": 12, "minute": 40}
